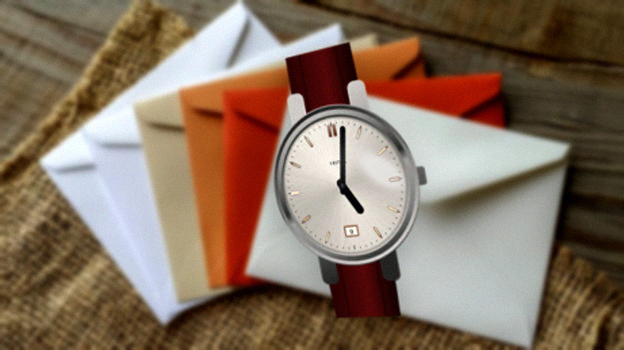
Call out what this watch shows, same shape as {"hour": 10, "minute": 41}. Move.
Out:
{"hour": 5, "minute": 2}
